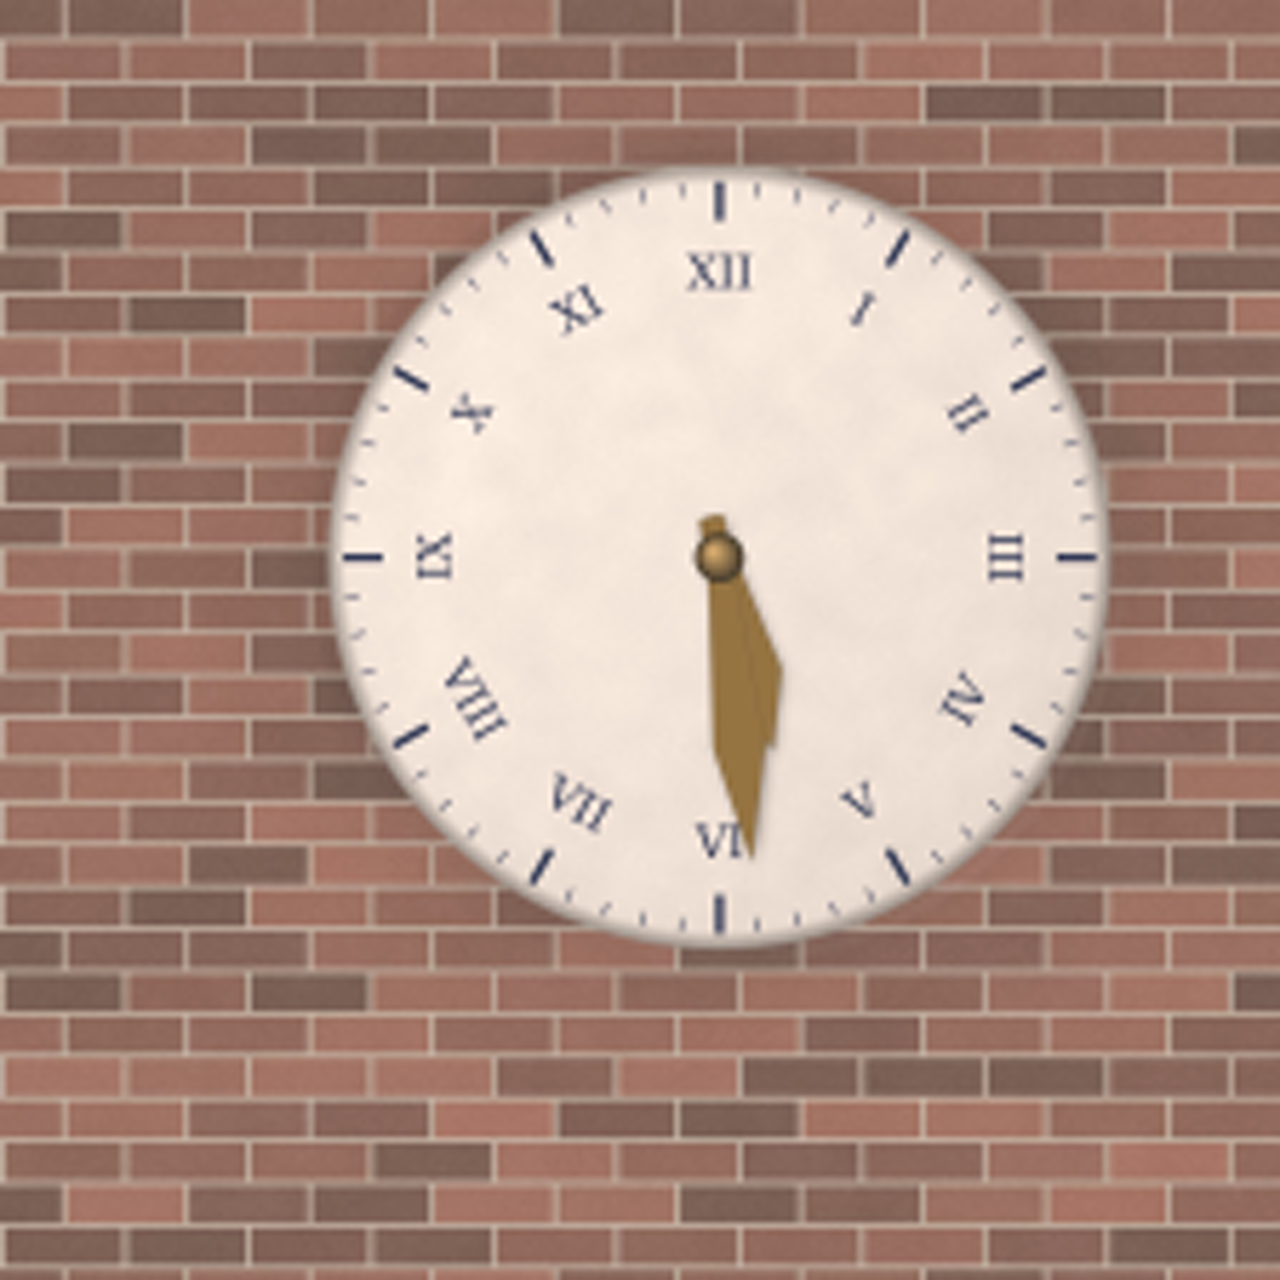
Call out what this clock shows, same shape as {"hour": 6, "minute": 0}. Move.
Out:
{"hour": 5, "minute": 29}
